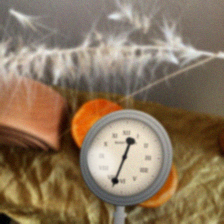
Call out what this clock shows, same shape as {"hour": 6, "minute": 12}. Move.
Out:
{"hour": 12, "minute": 33}
